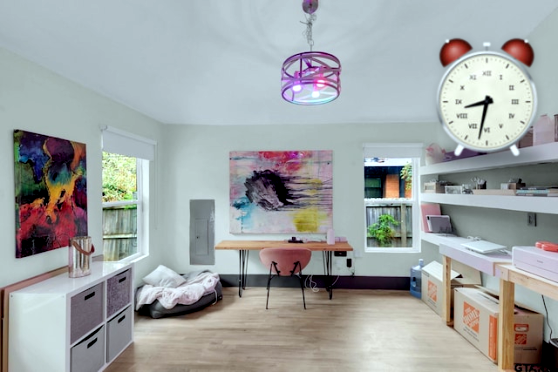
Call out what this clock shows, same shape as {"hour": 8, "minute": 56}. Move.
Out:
{"hour": 8, "minute": 32}
